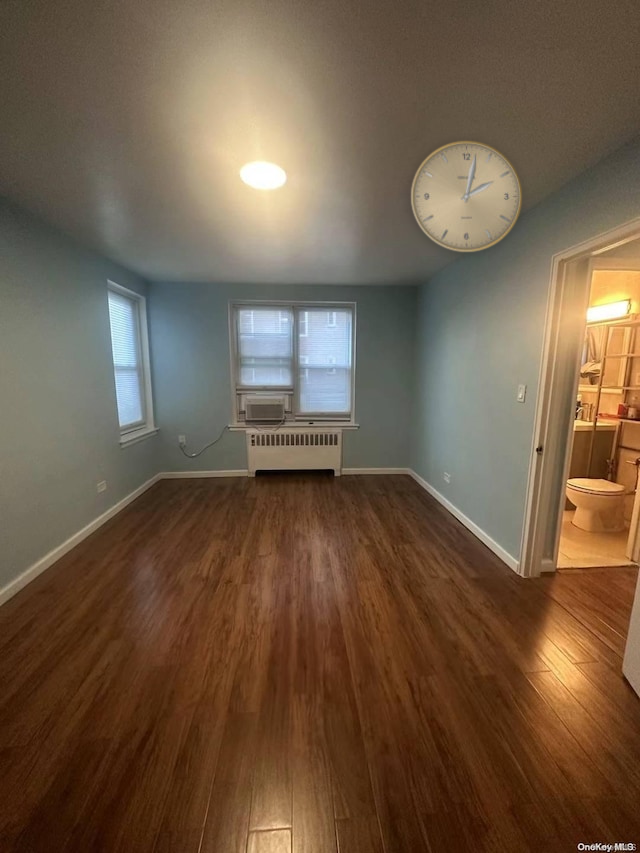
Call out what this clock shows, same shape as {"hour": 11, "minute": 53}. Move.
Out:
{"hour": 2, "minute": 2}
